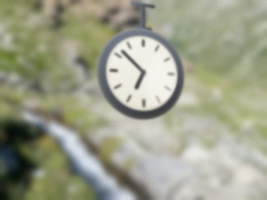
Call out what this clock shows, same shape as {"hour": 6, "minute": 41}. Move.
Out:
{"hour": 6, "minute": 52}
